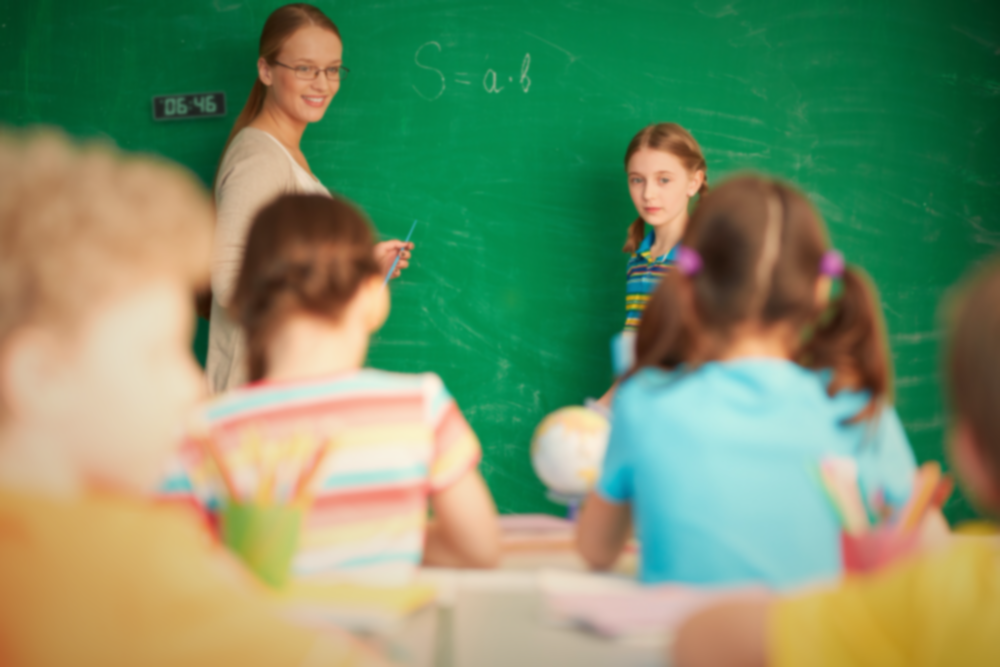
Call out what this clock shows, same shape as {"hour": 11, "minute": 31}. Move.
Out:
{"hour": 6, "minute": 46}
